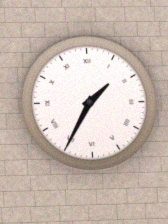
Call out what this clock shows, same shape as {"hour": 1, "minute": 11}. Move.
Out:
{"hour": 1, "minute": 35}
